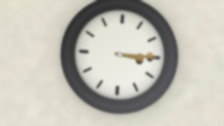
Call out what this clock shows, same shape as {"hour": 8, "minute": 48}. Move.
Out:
{"hour": 3, "minute": 15}
